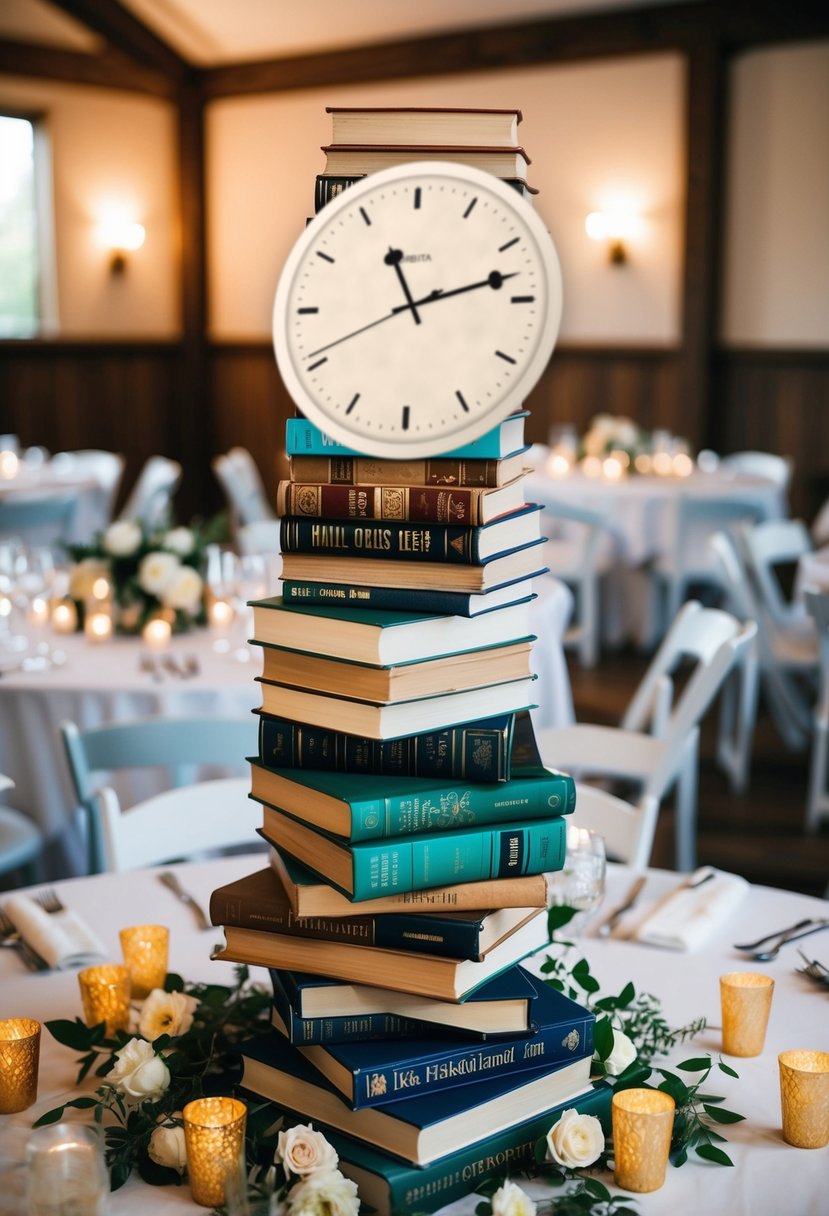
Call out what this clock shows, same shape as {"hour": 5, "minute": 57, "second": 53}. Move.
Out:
{"hour": 11, "minute": 12, "second": 41}
